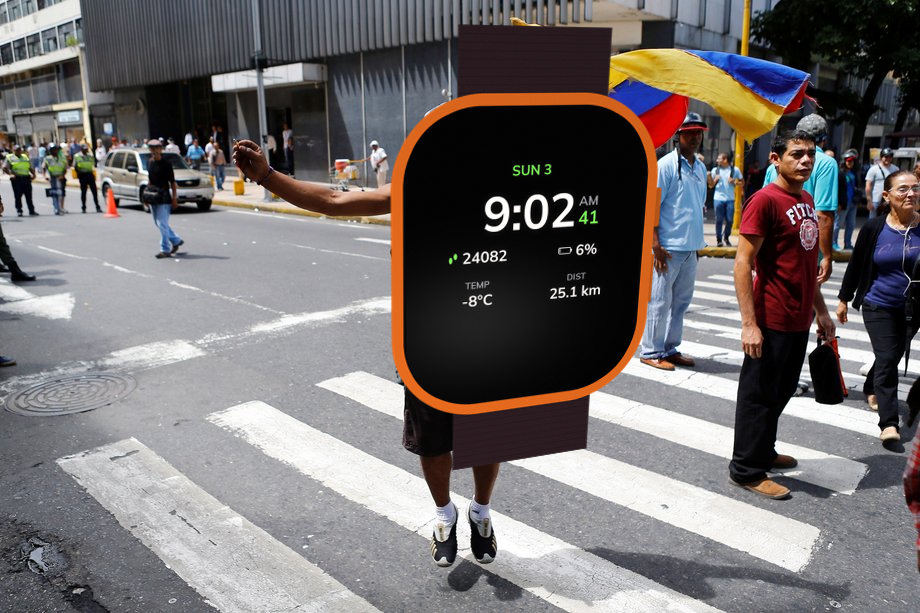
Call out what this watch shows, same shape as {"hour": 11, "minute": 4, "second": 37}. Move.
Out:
{"hour": 9, "minute": 2, "second": 41}
